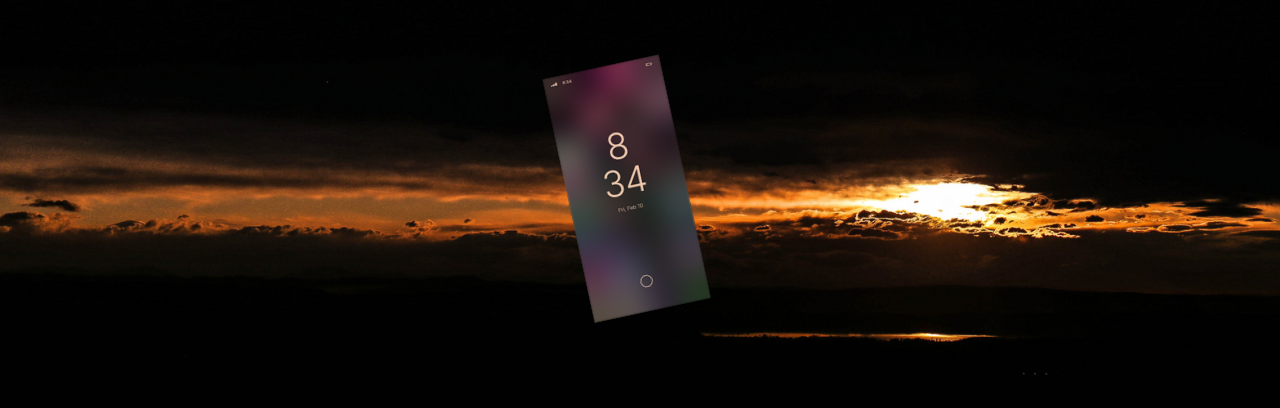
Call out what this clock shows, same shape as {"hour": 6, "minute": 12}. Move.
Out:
{"hour": 8, "minute": 34}
